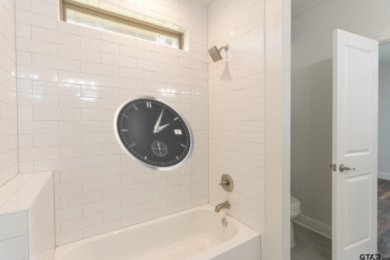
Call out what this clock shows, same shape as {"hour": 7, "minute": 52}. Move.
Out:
{"hour": 2, "minute": 5}
